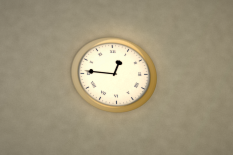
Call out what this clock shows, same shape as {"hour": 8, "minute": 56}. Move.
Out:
{"hour": 12, "minute": 46}
